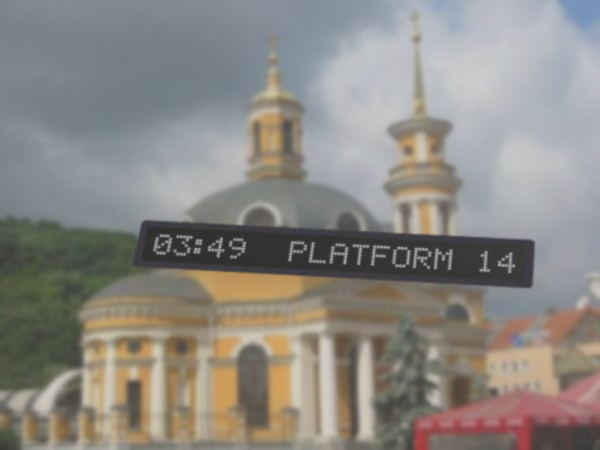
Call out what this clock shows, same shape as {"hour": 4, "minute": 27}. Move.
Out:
{"hour": 3, "minute": 49}
